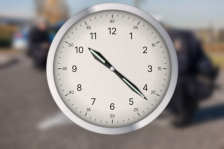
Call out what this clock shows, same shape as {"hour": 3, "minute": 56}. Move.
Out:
{"hour": 10, "minute": 22}
